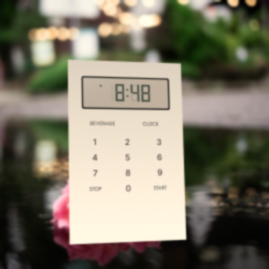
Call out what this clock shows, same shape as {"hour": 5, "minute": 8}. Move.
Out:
{"hour": 8, "minute": 48}
